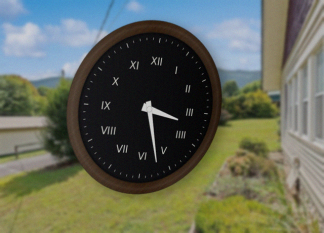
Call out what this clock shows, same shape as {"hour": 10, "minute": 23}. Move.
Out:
{"hour": 3, "minute": 27}
